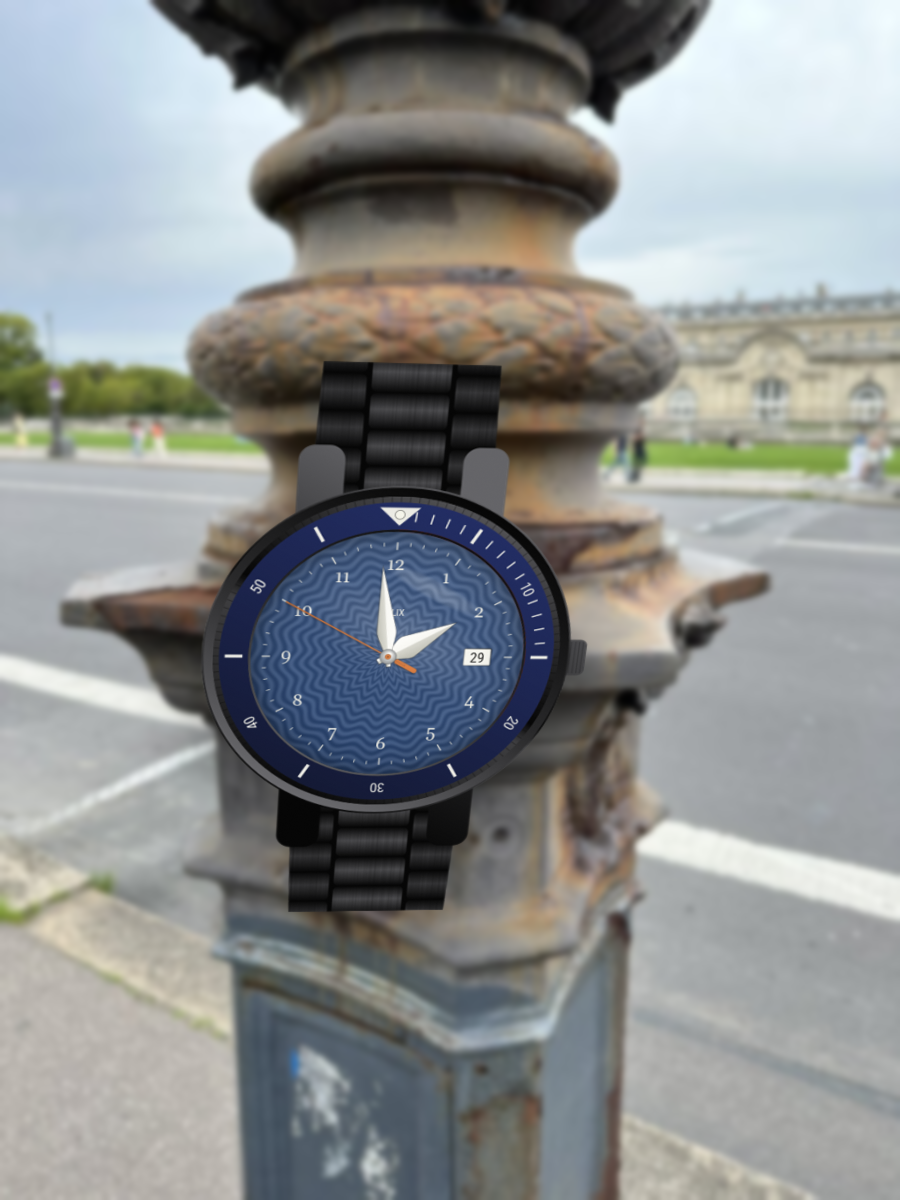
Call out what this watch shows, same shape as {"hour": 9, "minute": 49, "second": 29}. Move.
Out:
{"hour": 1, "minute": 58, "second": 50}
